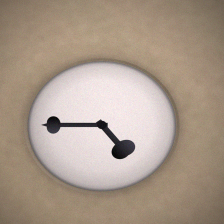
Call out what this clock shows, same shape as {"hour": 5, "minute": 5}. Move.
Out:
{"hour": 4, "minute": 45}
